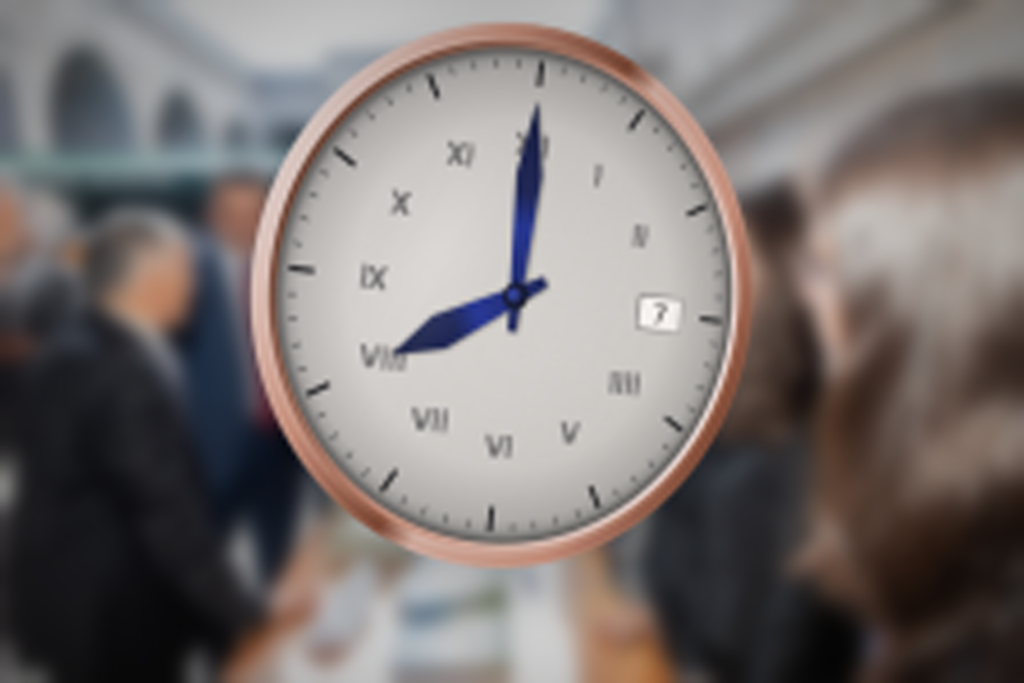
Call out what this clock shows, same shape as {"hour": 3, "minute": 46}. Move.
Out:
{"hour": 8, "minute": 0}
